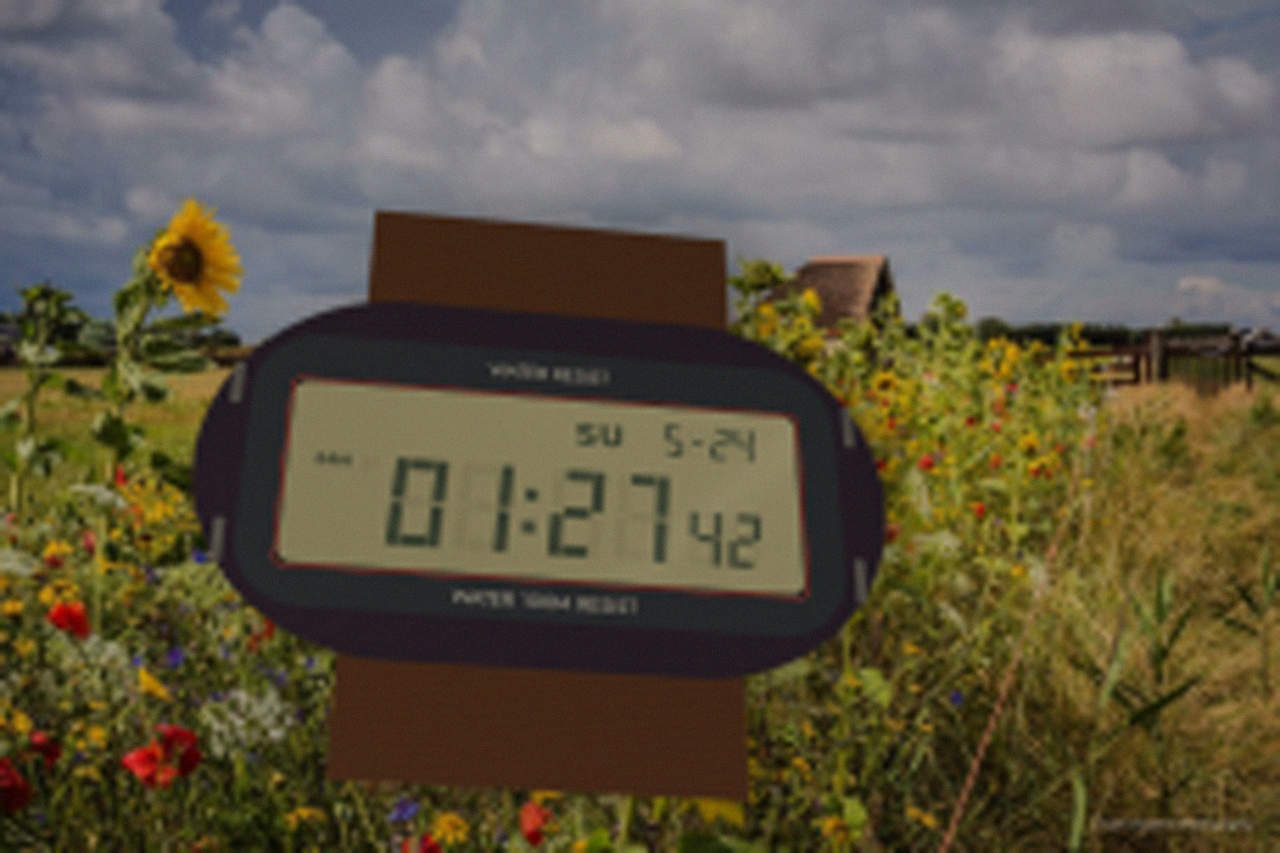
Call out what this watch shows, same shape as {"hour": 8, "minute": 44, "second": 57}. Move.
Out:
{"hour": 1, "minute": 27, "second": 42}
